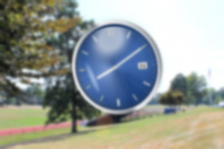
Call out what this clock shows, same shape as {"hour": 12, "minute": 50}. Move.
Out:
{"hour": 8, "minute": 10}
